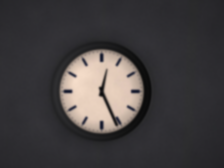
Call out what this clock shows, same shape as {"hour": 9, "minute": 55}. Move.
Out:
{"hour": 12, "minute": 26}
